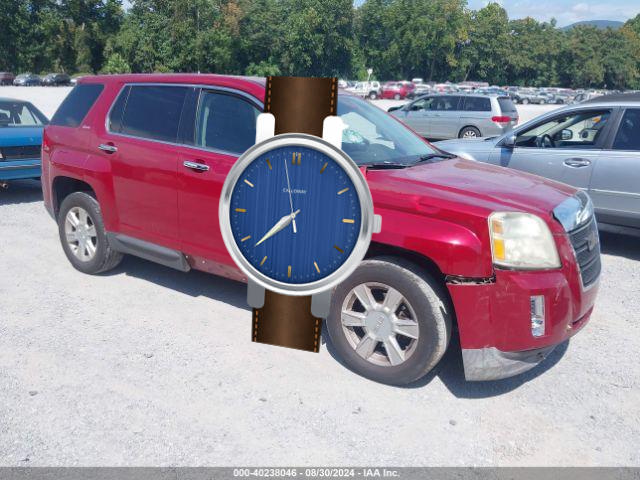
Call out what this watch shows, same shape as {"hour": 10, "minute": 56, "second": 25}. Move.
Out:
{"hour": 7, "minute": 37, "second": 58}
